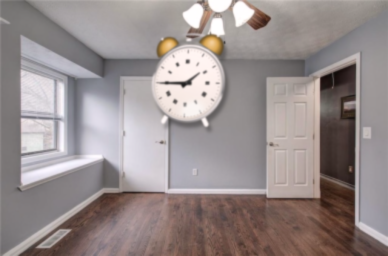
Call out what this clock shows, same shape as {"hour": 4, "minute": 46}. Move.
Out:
{"hour": 1, "minute": 45}
